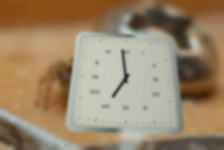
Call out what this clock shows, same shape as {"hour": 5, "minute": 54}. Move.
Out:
{"hour": 6, "minute": 59}
